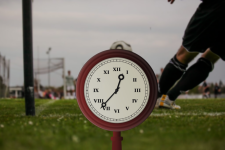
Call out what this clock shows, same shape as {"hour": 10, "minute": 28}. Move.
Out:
{"hour": 12, "minute": 37}
